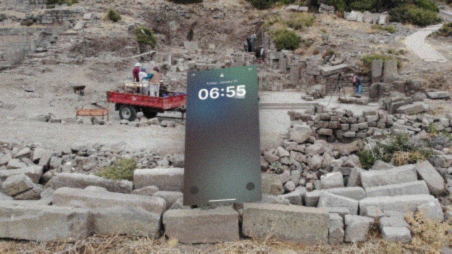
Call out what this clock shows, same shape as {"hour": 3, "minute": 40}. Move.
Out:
{"hour": 6, "minute": 55}
